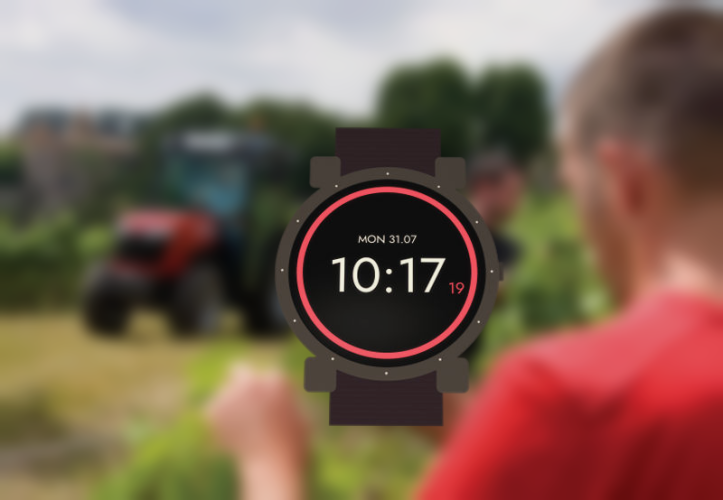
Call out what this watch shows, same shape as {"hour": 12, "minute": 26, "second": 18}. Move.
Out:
{"hour": 10, "minute": 17, "second": 19}
